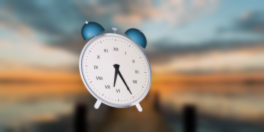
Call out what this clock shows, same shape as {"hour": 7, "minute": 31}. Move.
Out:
{"hour": 6, "minute": 25}
